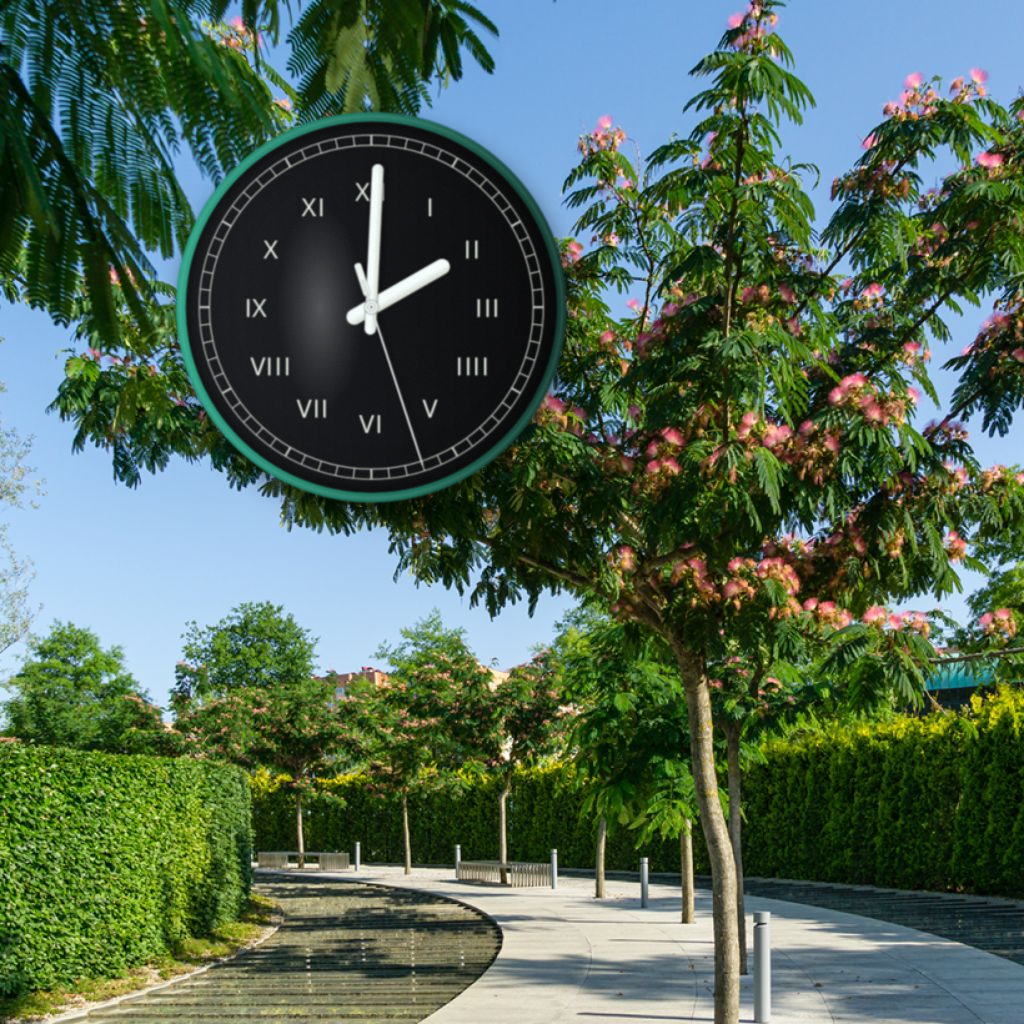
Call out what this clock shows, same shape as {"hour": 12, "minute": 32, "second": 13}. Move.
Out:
{"hour": 2, "minute": 0, "second": 27}
